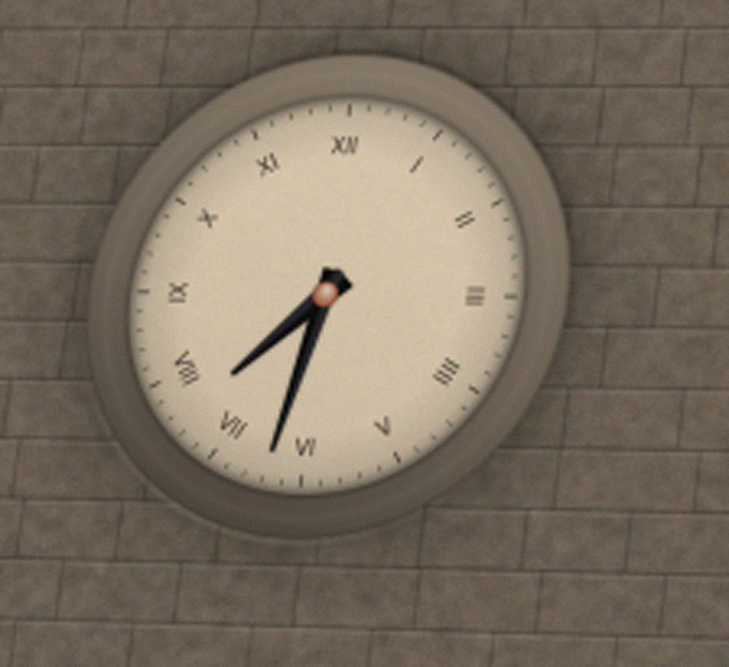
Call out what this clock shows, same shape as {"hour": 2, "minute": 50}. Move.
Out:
{"hour": 7, "minute": 32}
